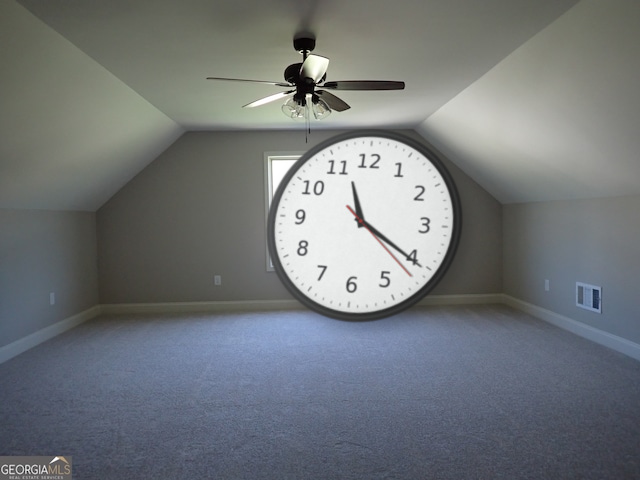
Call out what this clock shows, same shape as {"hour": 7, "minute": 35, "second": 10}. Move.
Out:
{"hour": 11, "minute": 20, "second": 22}
